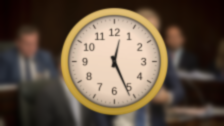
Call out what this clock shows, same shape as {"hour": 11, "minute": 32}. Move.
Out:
{"hour": 12, "minute": 26}
